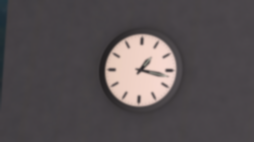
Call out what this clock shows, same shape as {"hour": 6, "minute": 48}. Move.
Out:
{"hour": 1, "minute": 17}
